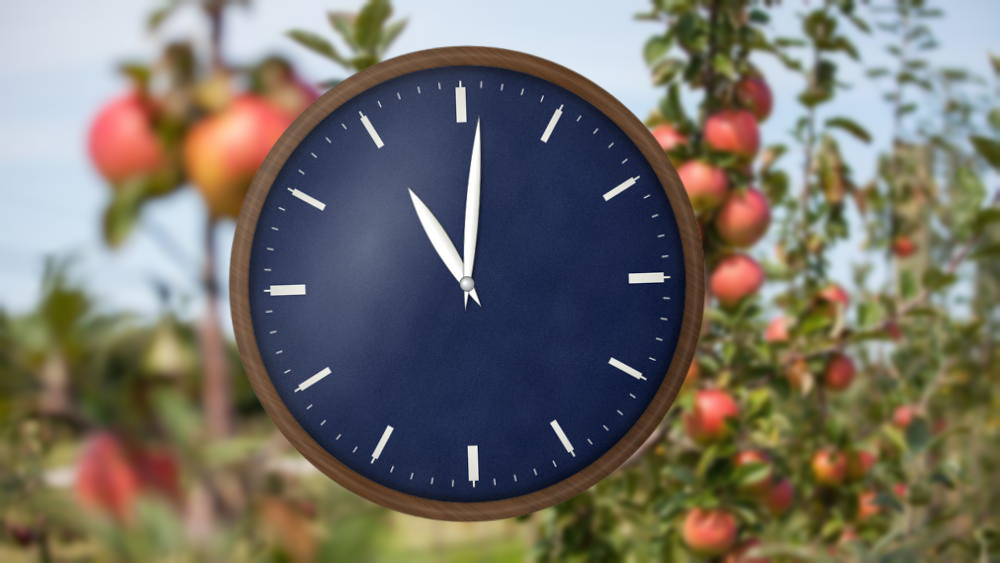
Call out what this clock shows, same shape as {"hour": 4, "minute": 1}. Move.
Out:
{"hour": 11, "minute": 1}
